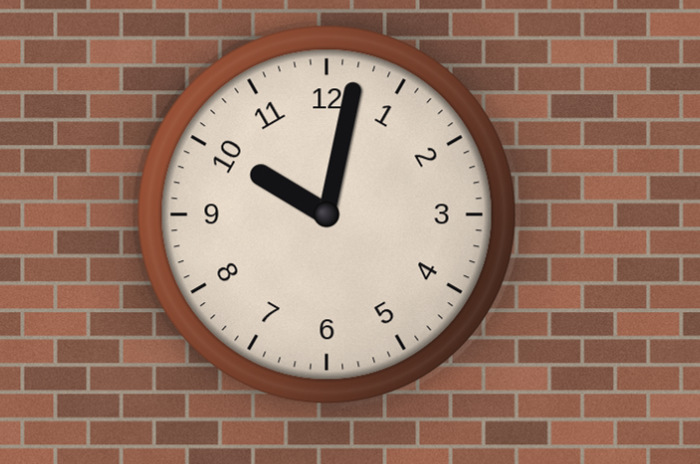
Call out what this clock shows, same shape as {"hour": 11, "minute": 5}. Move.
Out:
{"hour": 10, "minute": 2}
